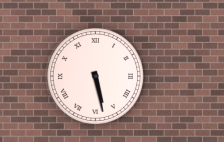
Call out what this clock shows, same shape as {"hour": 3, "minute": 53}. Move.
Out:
{"hour": 5, "minute": 28}
